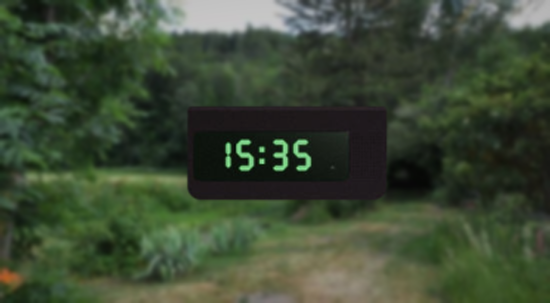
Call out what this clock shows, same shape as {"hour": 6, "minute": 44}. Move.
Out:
{"hour": 15, "minute": 35}
